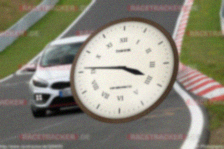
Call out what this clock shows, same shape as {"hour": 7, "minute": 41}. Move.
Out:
{"hour": 3, "minute": 46}
